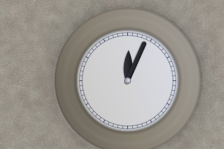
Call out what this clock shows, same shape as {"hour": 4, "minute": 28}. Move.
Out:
{"hour": 12, "minute": 4}
